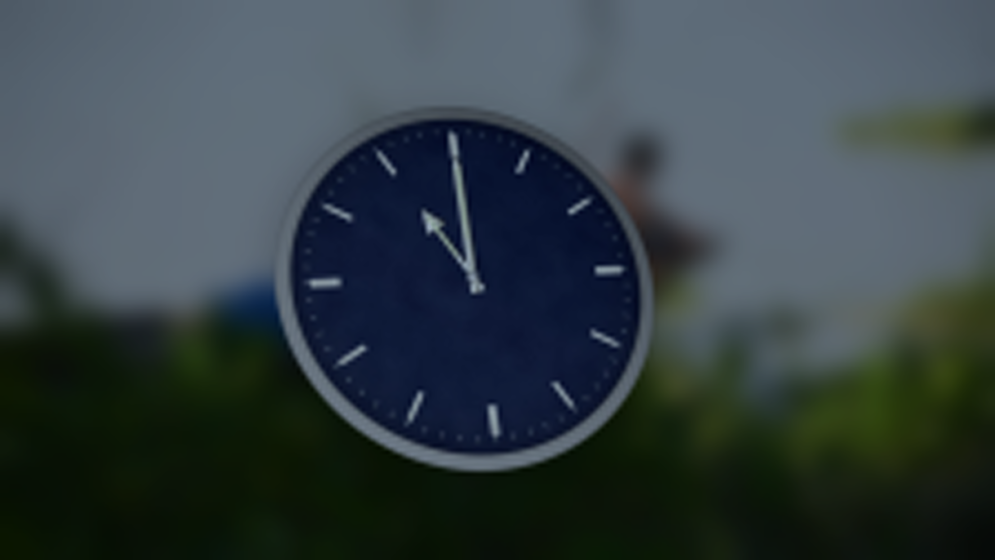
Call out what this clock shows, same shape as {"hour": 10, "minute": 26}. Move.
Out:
{"hour": 11, "minute": 0}
